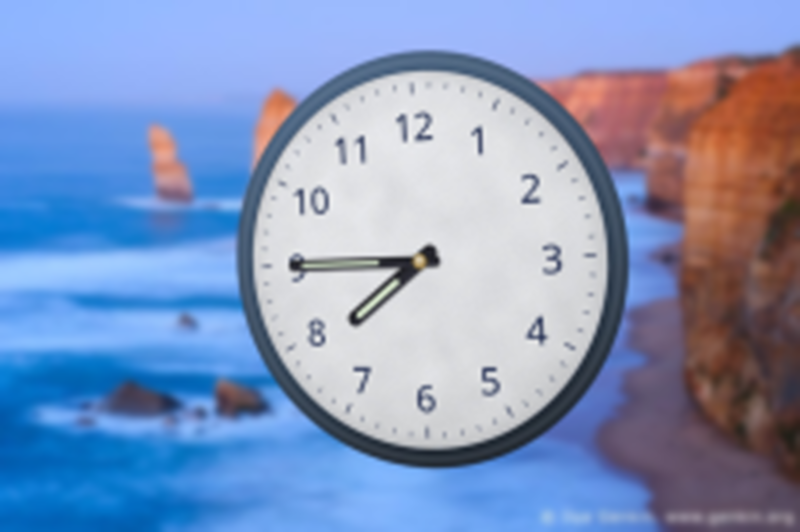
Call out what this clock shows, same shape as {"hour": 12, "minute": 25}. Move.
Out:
{"hour": 7, "minute": 45}
